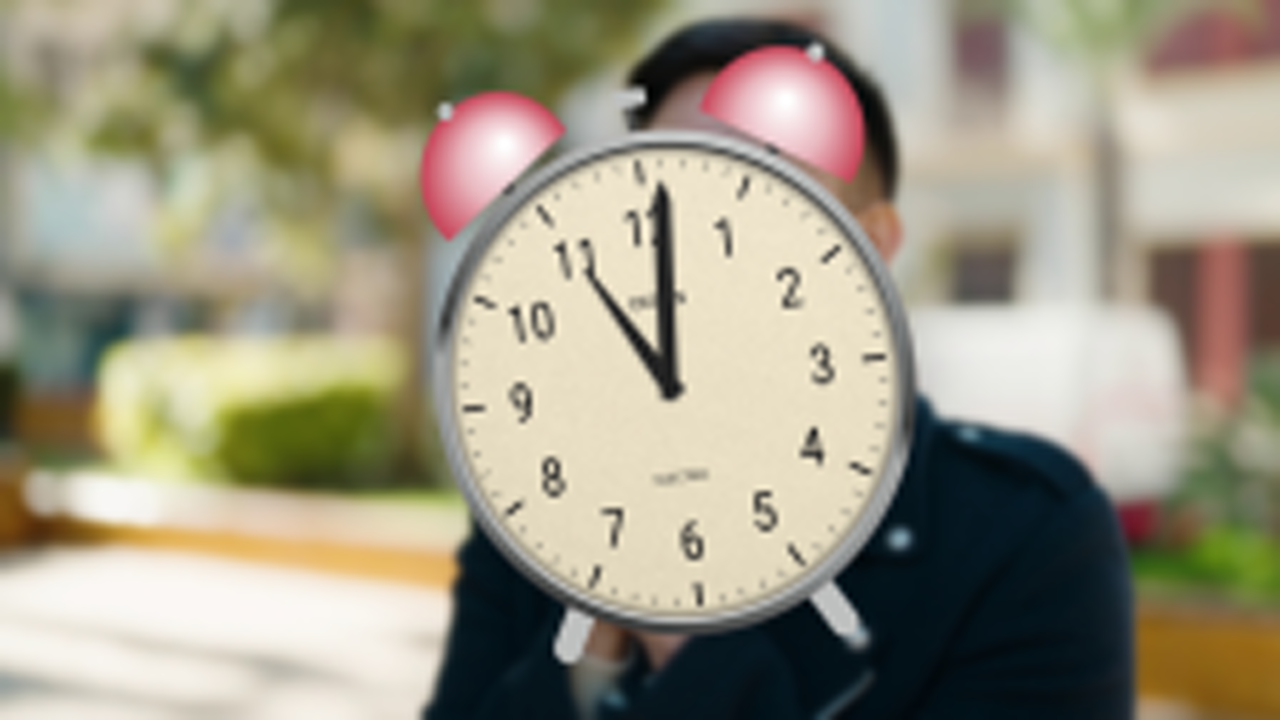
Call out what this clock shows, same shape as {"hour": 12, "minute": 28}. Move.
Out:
{"hour": 11, "minute": 1}
